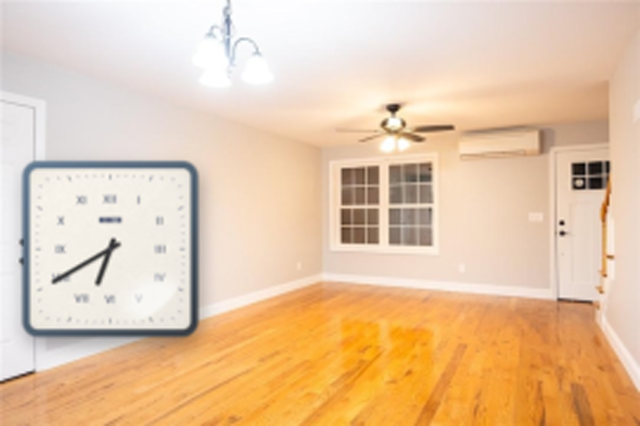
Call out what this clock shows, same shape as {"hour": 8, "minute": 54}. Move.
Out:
{"hour": 6, "minute": 40}
